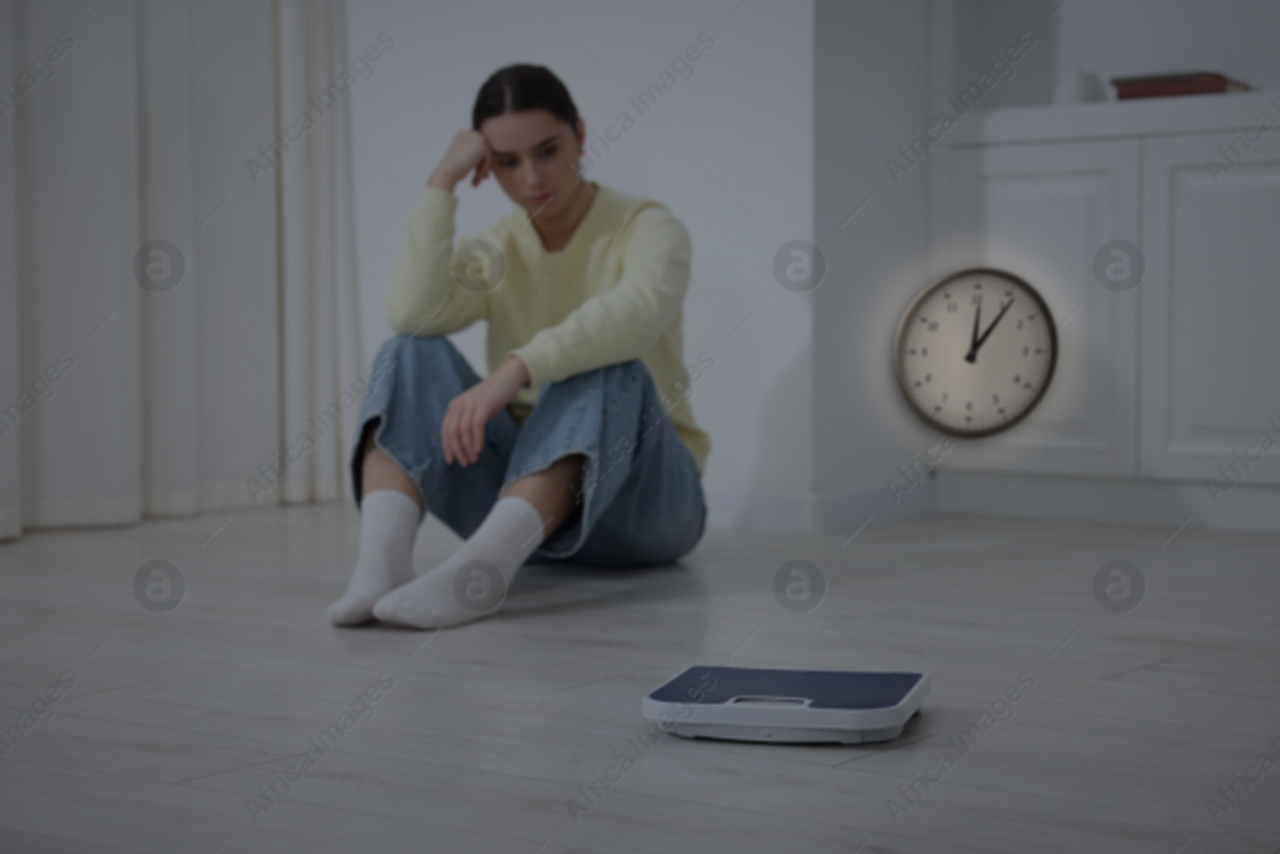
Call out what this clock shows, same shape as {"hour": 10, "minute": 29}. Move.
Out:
{"hour": 12, "minute": 6}
